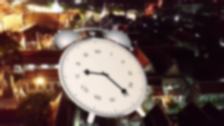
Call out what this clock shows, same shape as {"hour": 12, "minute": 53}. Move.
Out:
{"hour": 9, "minute": 24}
